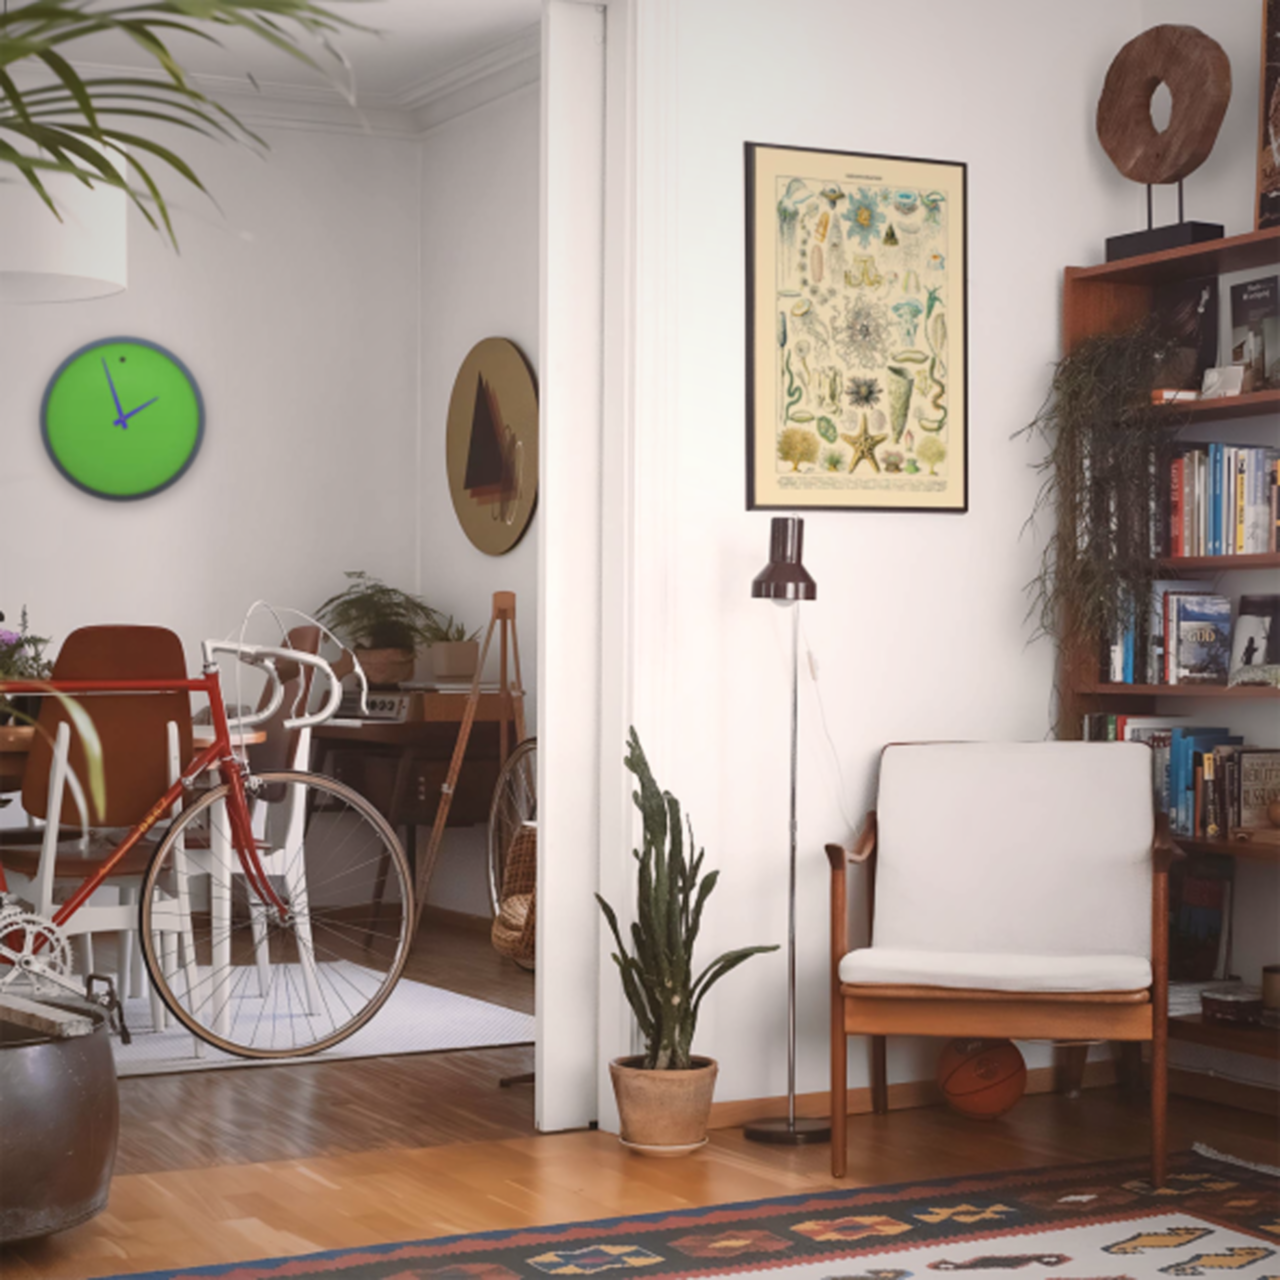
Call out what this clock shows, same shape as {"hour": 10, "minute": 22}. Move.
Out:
{"hour": 1, "minute": 57}
